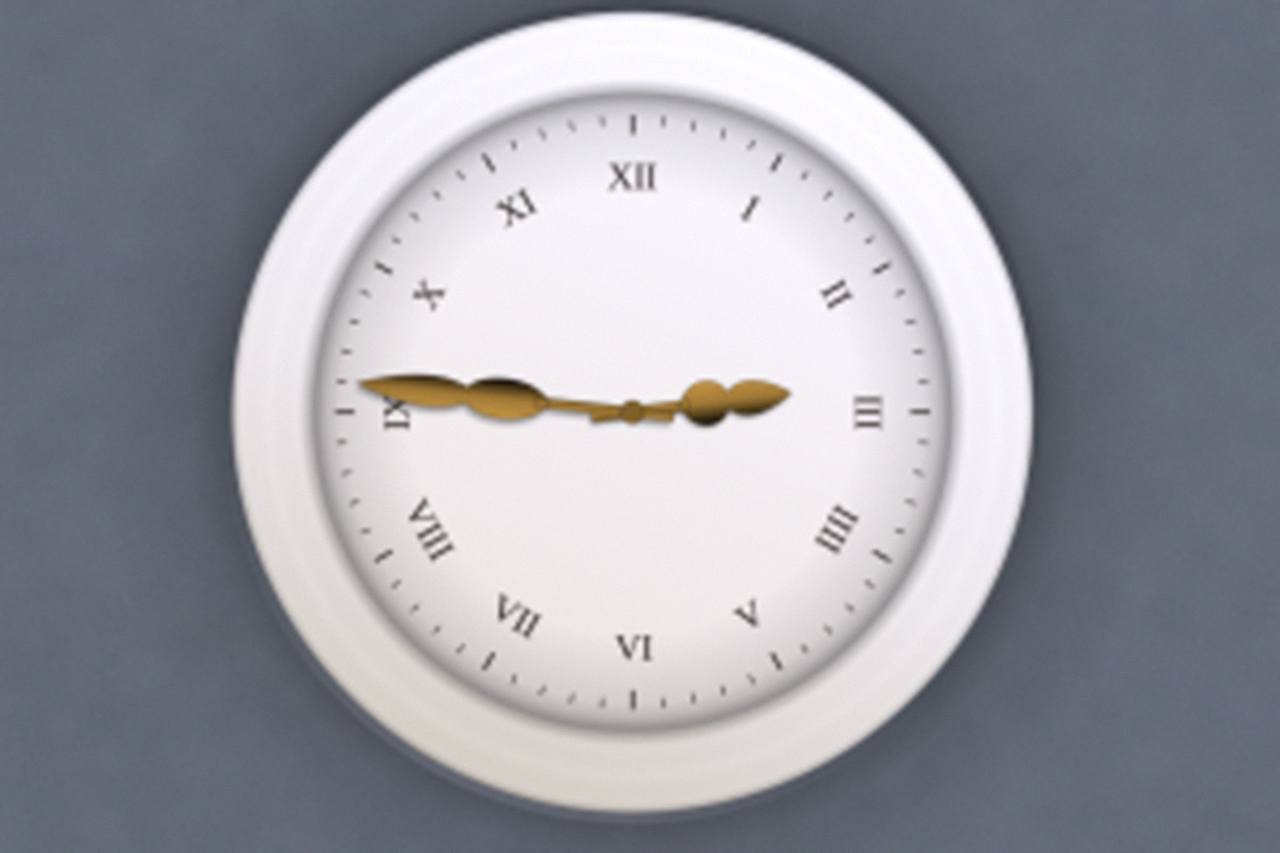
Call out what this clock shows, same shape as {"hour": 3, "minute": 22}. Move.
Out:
{"hour": 2, "minute": 46}
